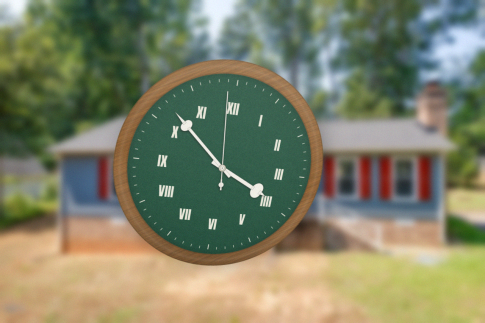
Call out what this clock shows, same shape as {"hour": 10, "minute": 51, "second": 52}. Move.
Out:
{"hour": 3, "minute": 51, "second": 59}
